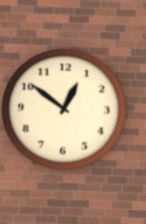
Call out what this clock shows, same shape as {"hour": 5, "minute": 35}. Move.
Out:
{"hour": 12, "minute": 51}
